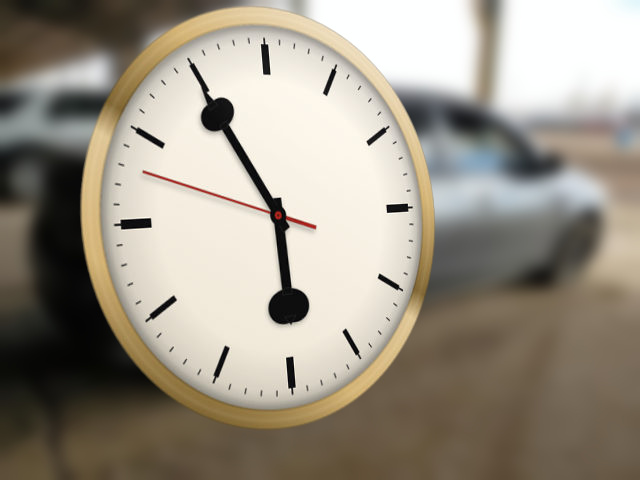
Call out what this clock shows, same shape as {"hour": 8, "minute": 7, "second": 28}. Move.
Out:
{"hour": 5, "minute": 54, "second": 48}
